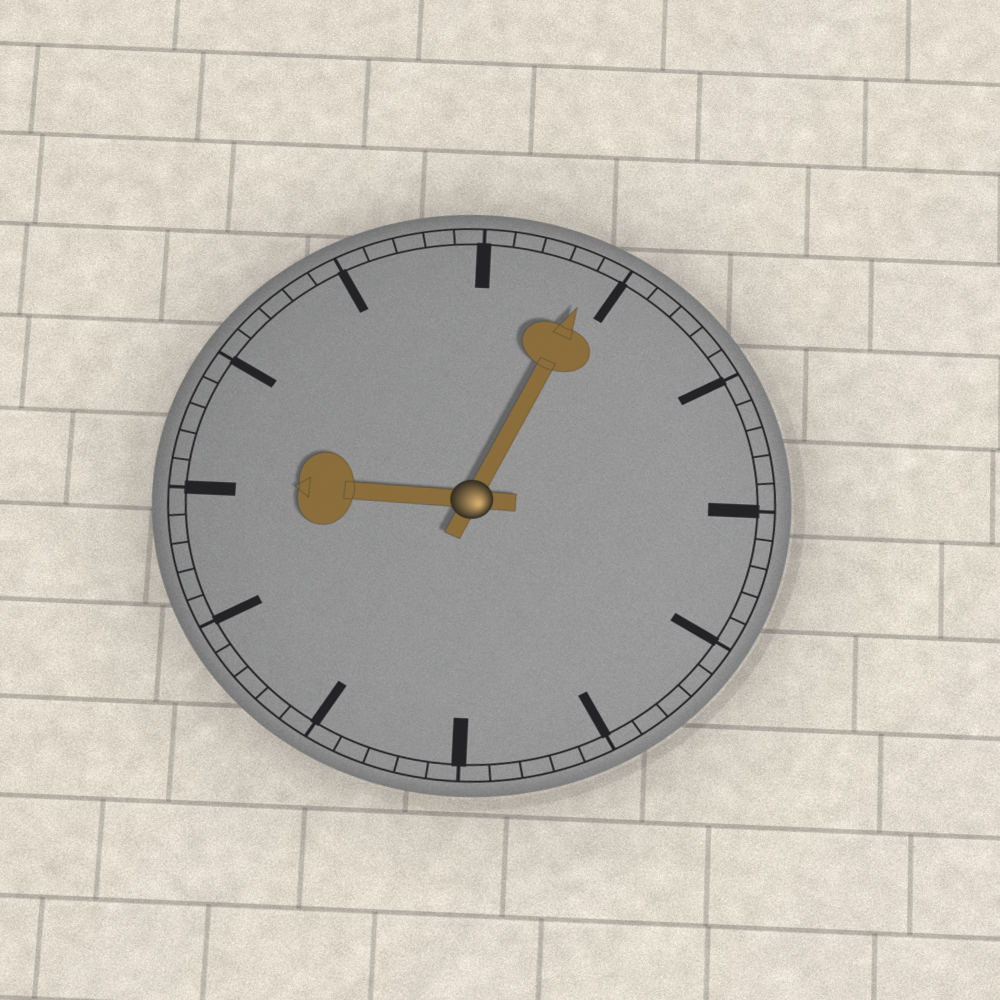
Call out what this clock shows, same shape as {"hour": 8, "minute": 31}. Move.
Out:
{"hour": 9, "minute": 4}
